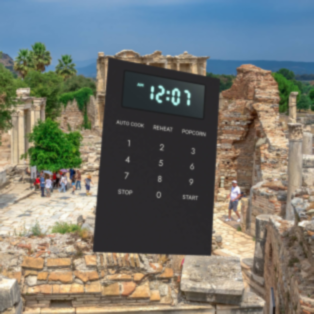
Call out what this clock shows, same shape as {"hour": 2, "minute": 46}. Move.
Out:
{"hour": 12, "minute": 7}
